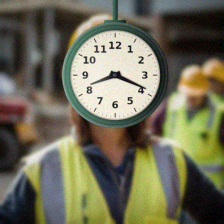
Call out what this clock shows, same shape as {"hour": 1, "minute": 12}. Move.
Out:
{"hour": 8, "minute": 19}
